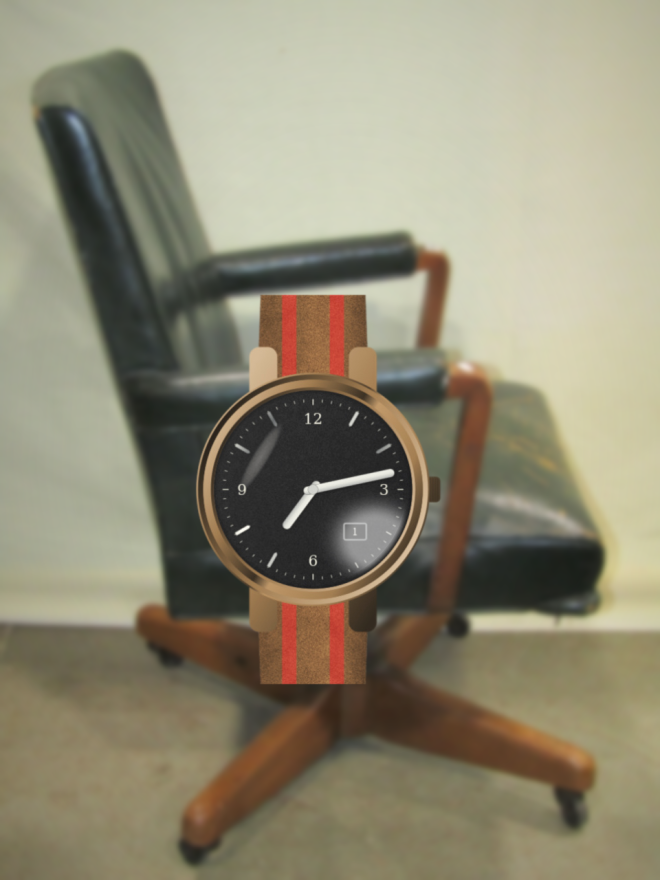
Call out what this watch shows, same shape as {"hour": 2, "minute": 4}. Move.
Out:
{"hour": 7, "minute": 13}
